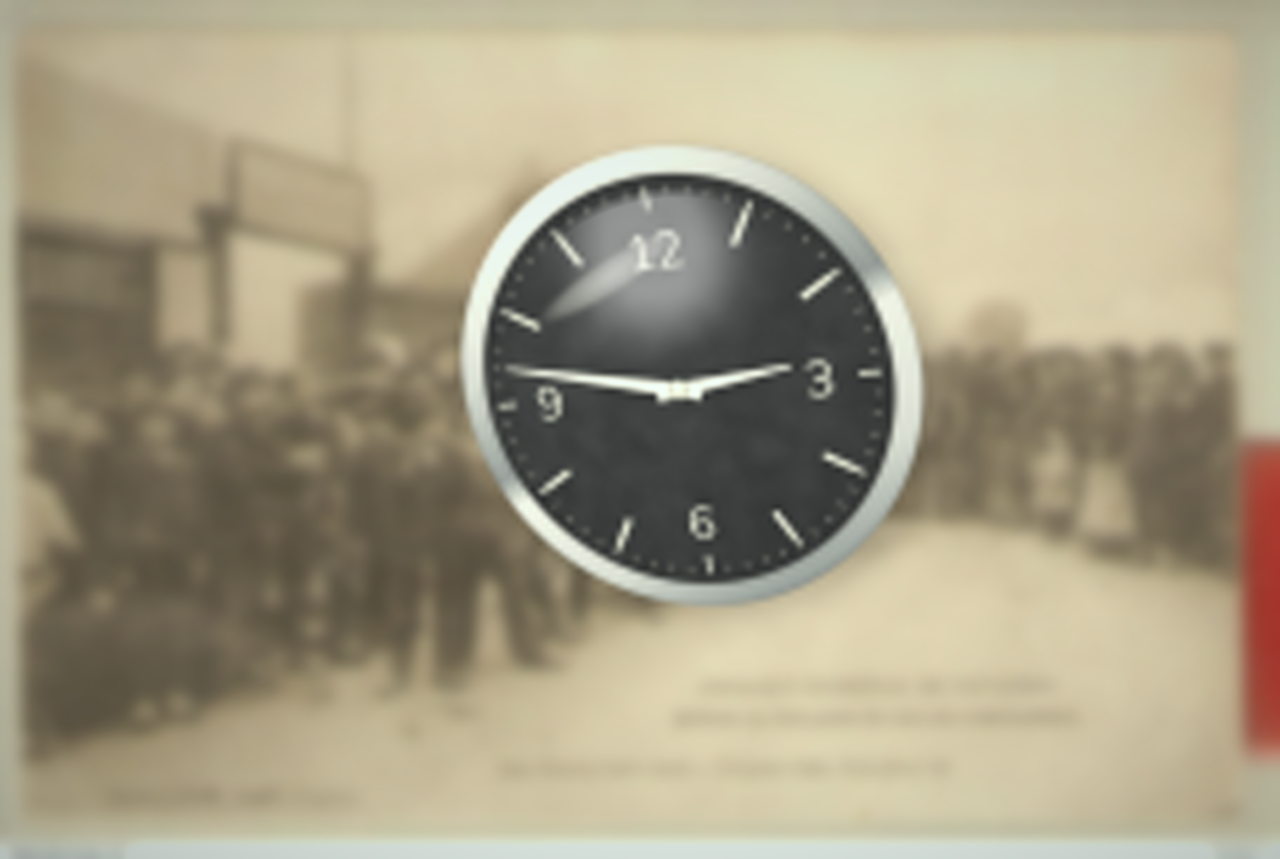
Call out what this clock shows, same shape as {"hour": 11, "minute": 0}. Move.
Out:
{"hour": 2, "minute": 47}
